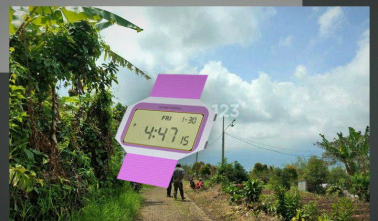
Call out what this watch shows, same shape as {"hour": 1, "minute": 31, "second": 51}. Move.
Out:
{"hour": 4, "minute": 47, "second": 15}
